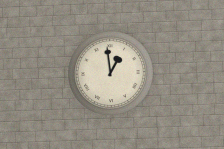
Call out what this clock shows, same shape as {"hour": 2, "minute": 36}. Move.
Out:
{"hour": 12, "minute": 59}
